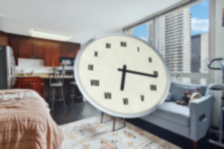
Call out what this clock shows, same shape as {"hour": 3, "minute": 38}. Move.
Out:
{"hour": 6, "minute": 16}
